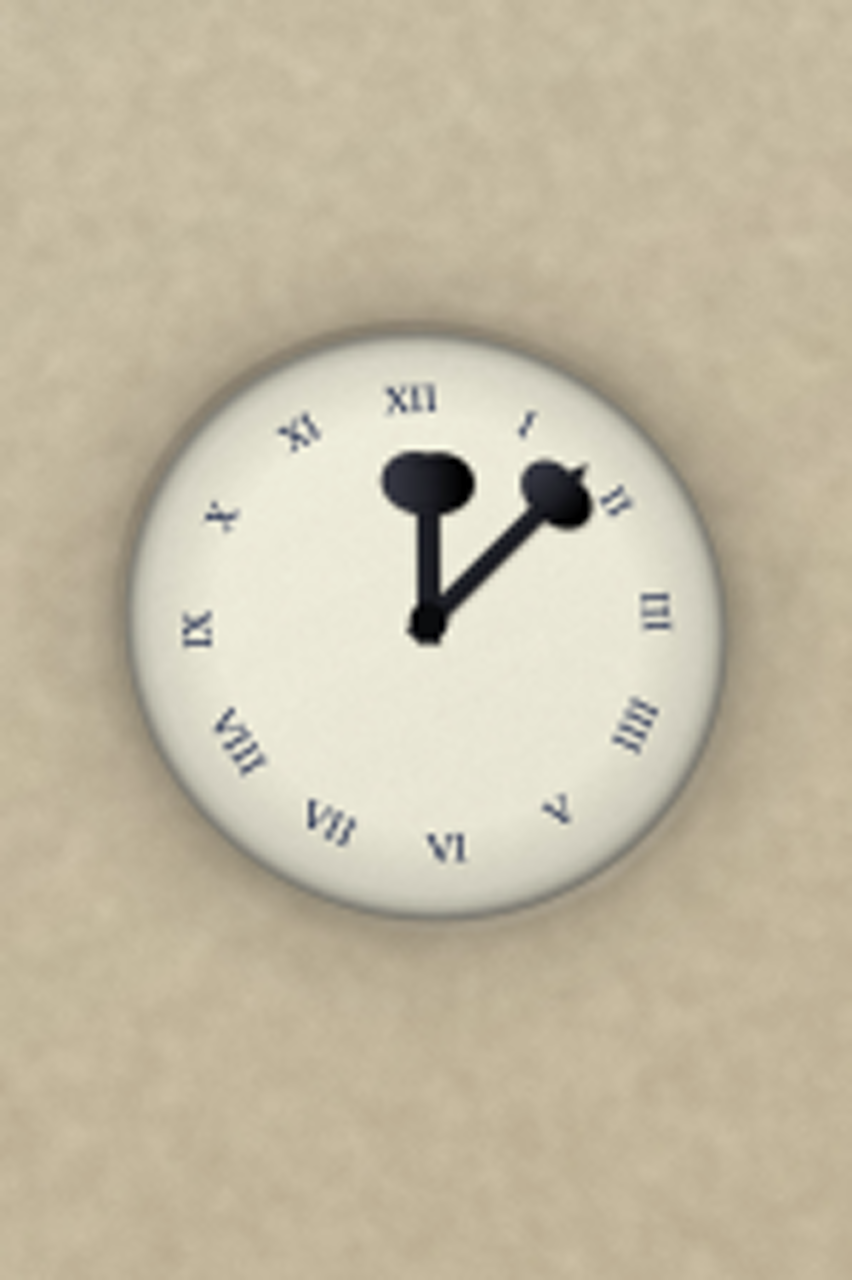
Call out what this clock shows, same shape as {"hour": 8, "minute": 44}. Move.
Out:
{"hour": 12, "minute": 8}
